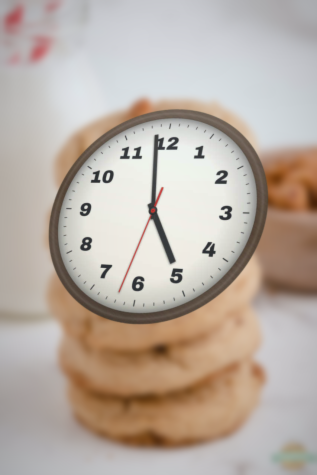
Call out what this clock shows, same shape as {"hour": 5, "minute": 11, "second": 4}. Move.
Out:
{"hour": 4, "minute": 58, "second": 32}
